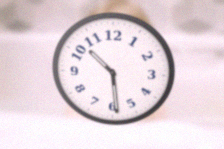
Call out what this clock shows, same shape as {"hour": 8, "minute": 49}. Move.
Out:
{"hour": 10, "minute": 29}
